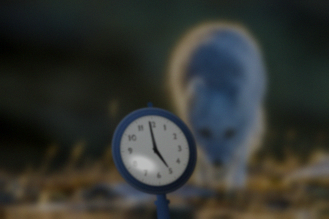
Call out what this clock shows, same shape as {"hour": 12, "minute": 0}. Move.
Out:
{"hour": 4, "minute": 59}
